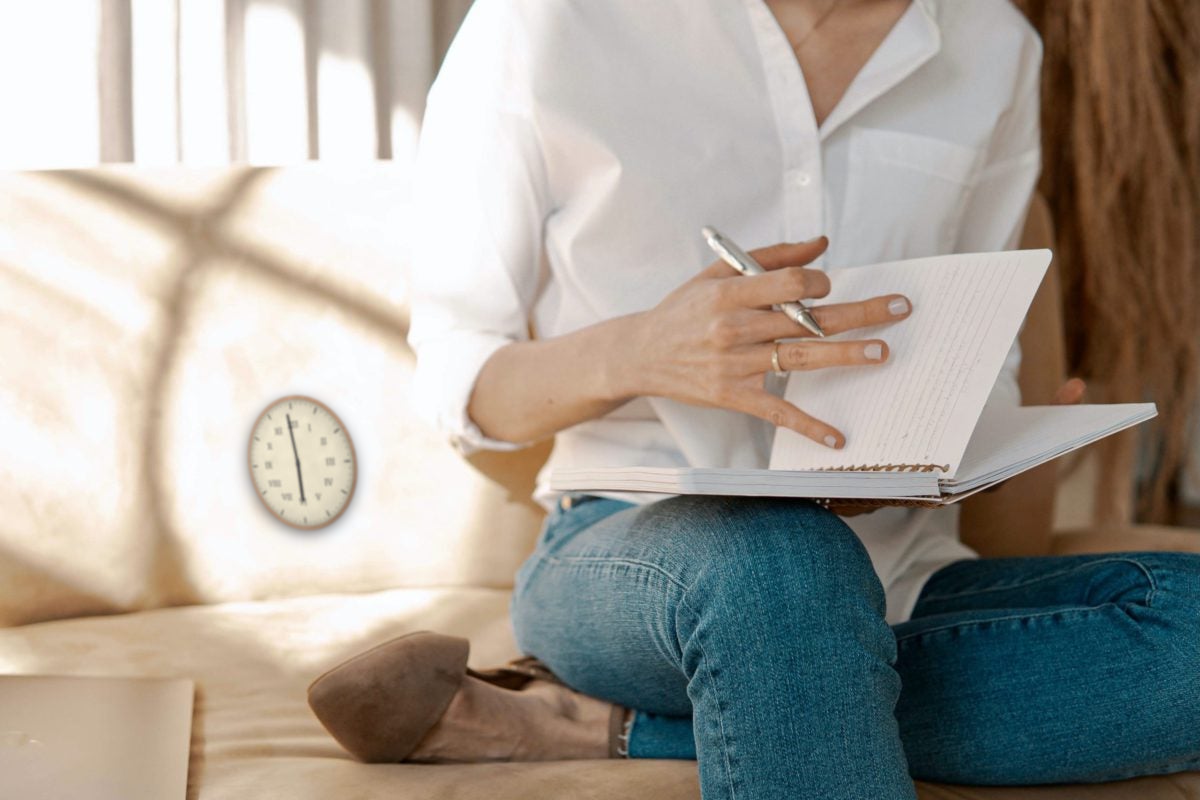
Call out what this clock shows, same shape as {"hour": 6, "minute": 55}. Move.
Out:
{"hour": 5, "minute": 59}
